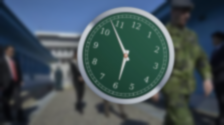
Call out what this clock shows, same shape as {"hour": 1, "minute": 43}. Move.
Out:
{"hour": 5, "minute": 53}
